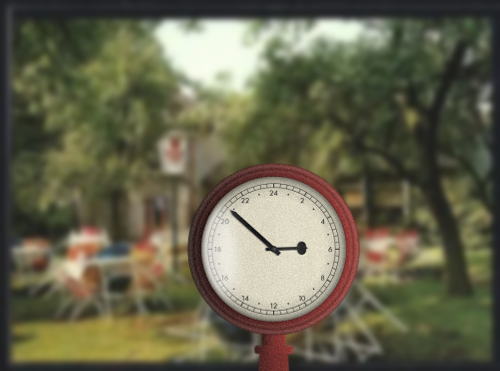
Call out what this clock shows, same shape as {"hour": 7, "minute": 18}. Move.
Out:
{"hour": 5, "minute": 52}
